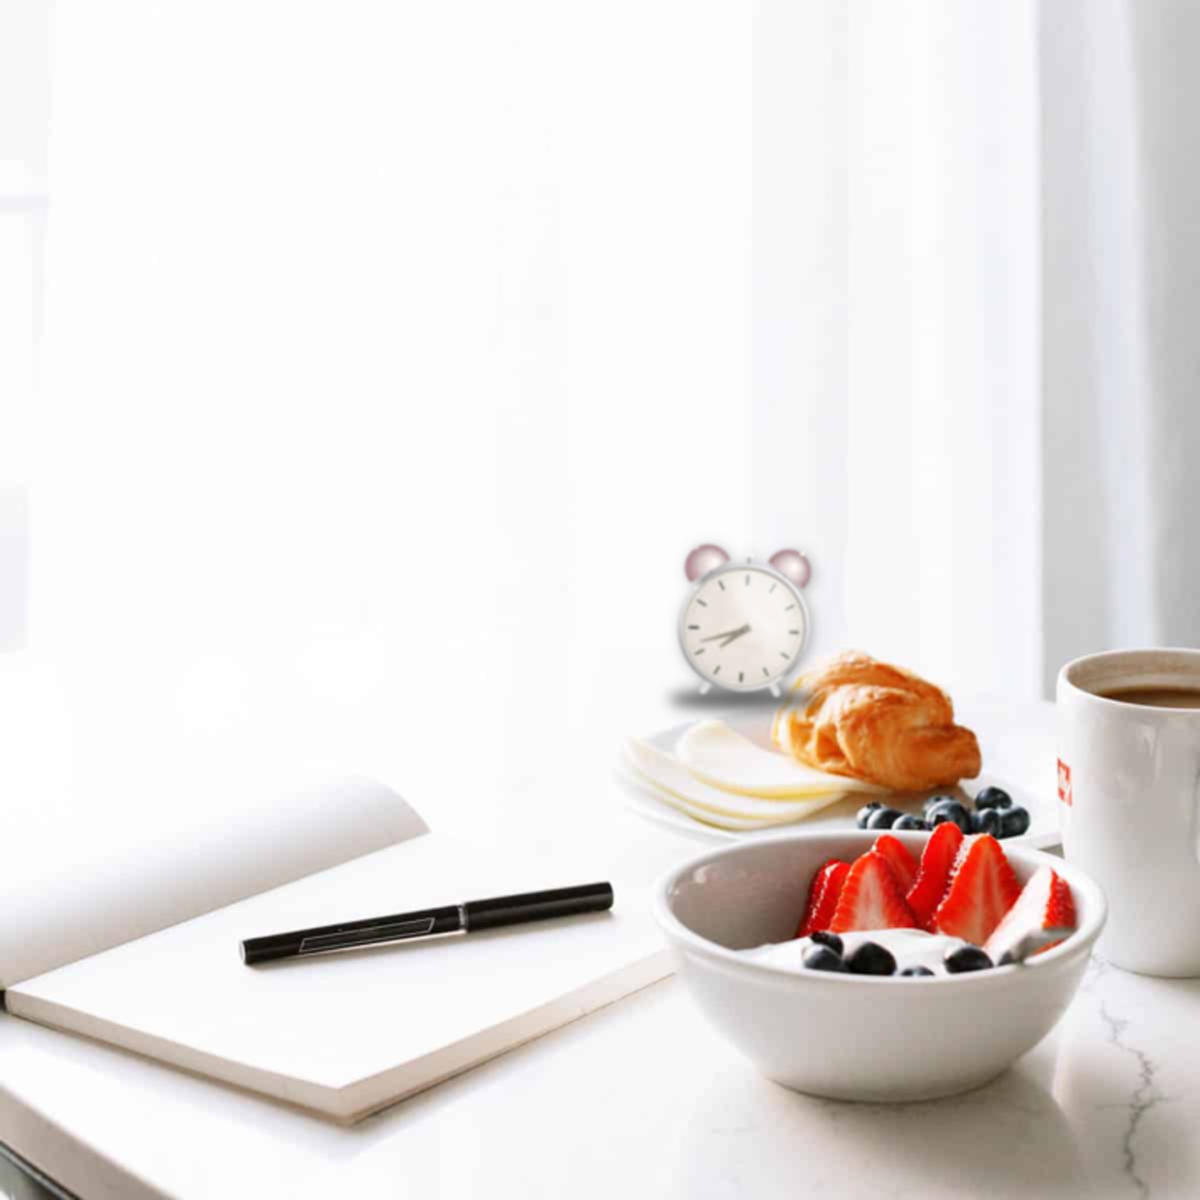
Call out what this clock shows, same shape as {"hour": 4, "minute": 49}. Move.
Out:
{"hour": 7, "minute": 42}
